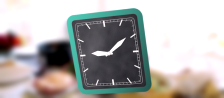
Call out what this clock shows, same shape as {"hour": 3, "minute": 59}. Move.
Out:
{"hour": 9, "minute": 9}
